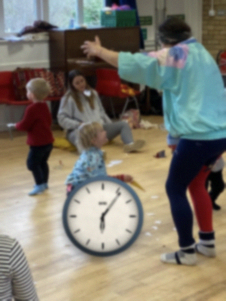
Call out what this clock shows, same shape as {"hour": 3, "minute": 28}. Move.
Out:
{"hour": 6, "minute": 6}
